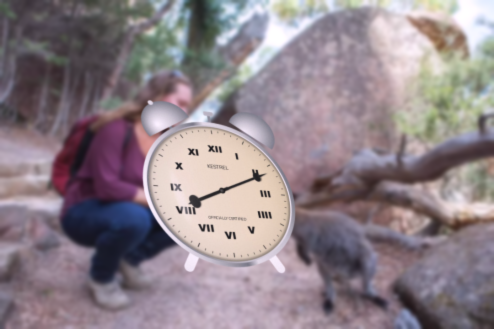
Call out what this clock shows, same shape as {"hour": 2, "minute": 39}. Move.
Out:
{"hour": 8, "minute": 11}
